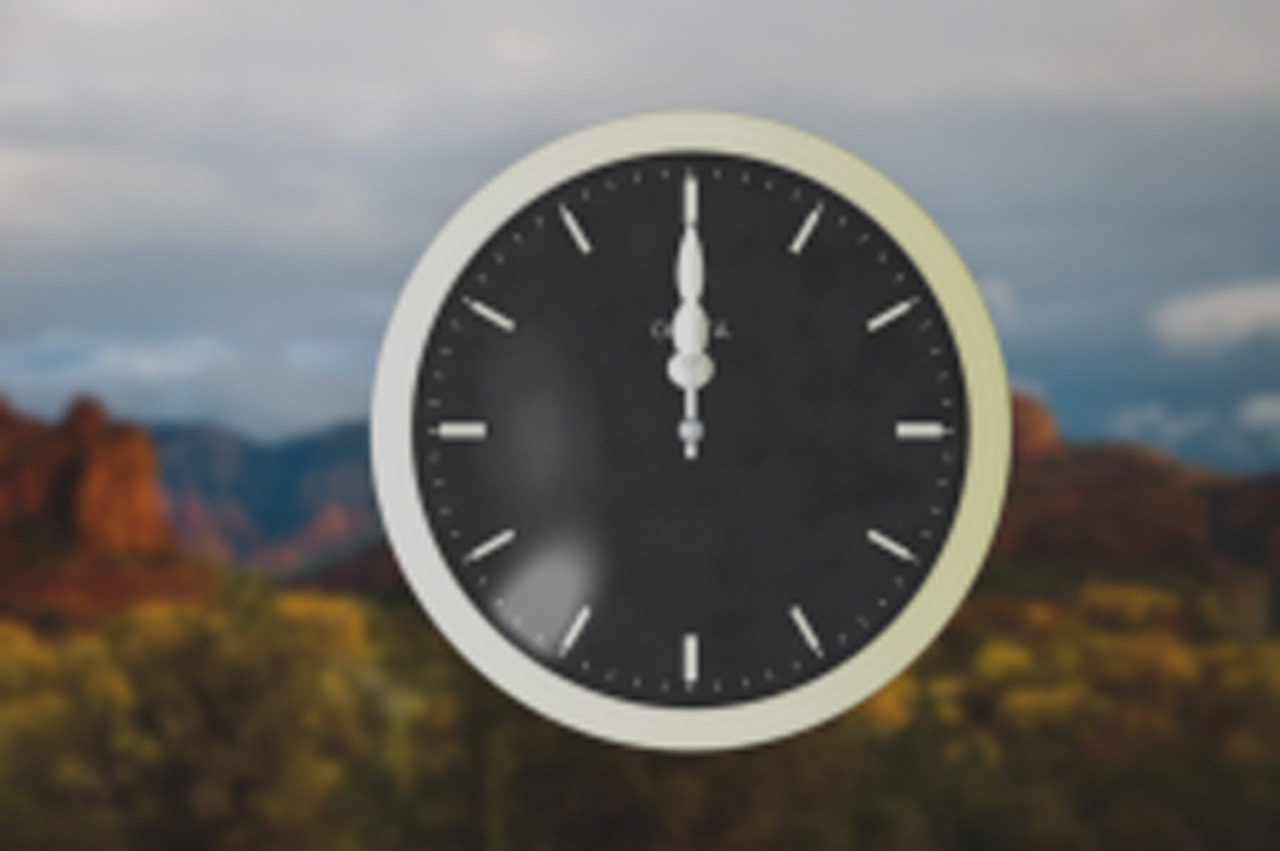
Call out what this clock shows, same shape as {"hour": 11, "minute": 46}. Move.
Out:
{"hour": 12, "minute": 0}
